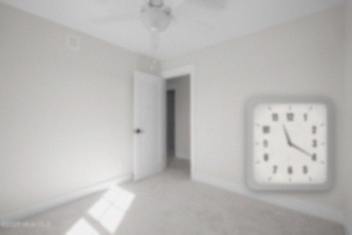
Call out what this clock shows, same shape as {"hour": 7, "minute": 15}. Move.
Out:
{"hour": 11, "minute": 20}
